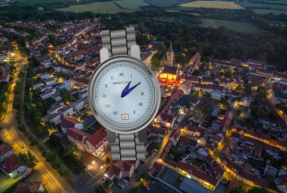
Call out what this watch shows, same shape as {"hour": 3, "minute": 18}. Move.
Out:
{"hour": 1, "minute": 10}
